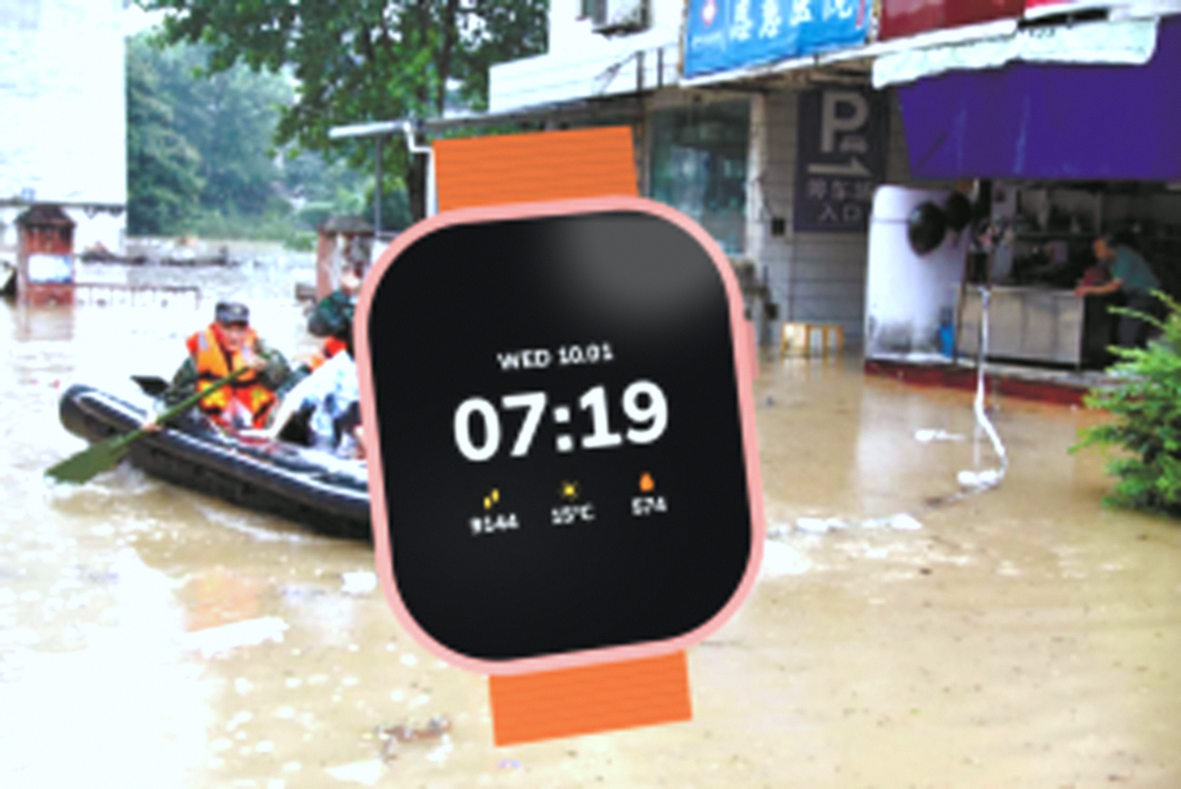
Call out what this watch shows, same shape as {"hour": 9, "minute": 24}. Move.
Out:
{"hour": 7, "minute": 19}
